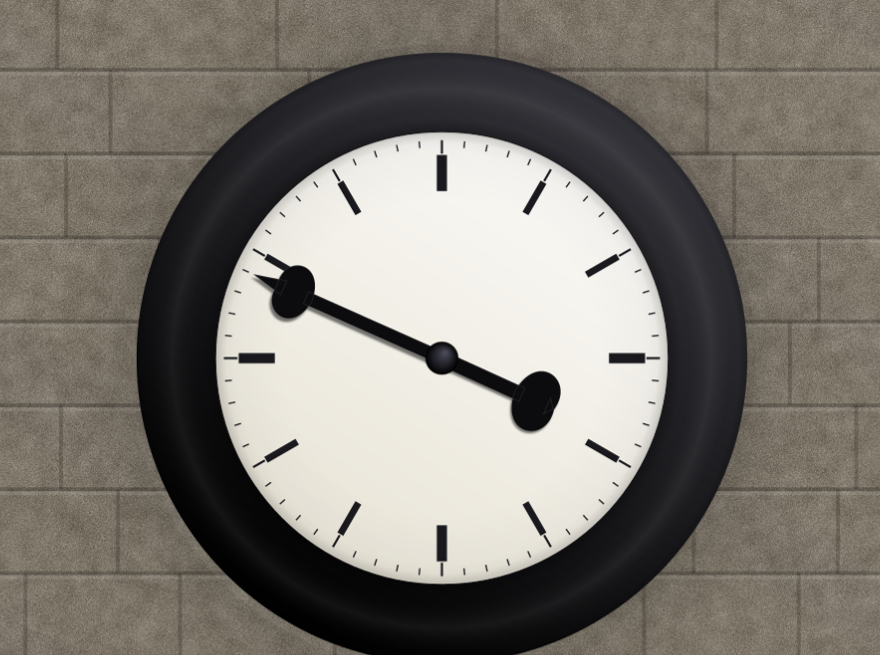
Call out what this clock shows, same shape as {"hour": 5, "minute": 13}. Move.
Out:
{"hour": 3, "minute": 49}
